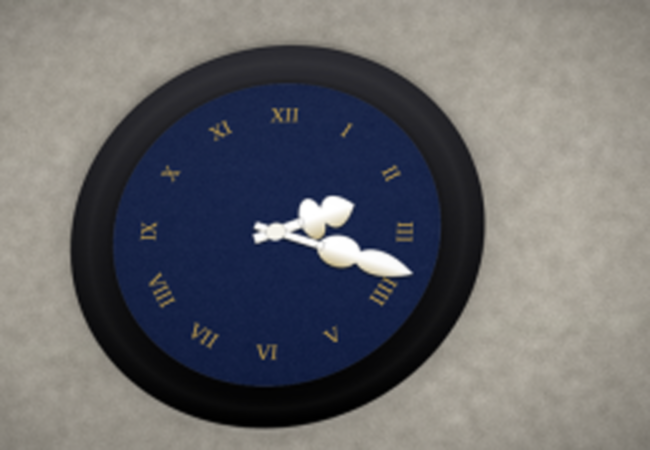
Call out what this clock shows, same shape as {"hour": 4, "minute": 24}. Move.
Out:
{"hour": 2, "minute": 18}
